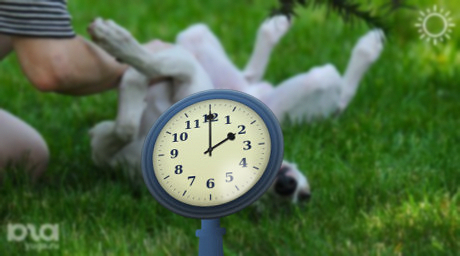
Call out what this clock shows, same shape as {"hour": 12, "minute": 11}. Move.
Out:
{"hour": 2, "minute": 0}
